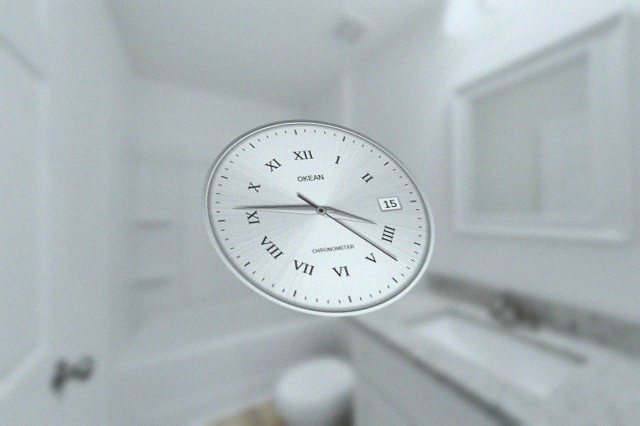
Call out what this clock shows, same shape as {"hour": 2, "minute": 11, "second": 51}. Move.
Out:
{"hour": 3, "minute": 46, "second": 23}
